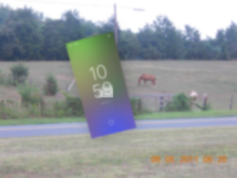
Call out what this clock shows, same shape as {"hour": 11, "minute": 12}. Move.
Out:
{"hour": 10, "minute": 59}
